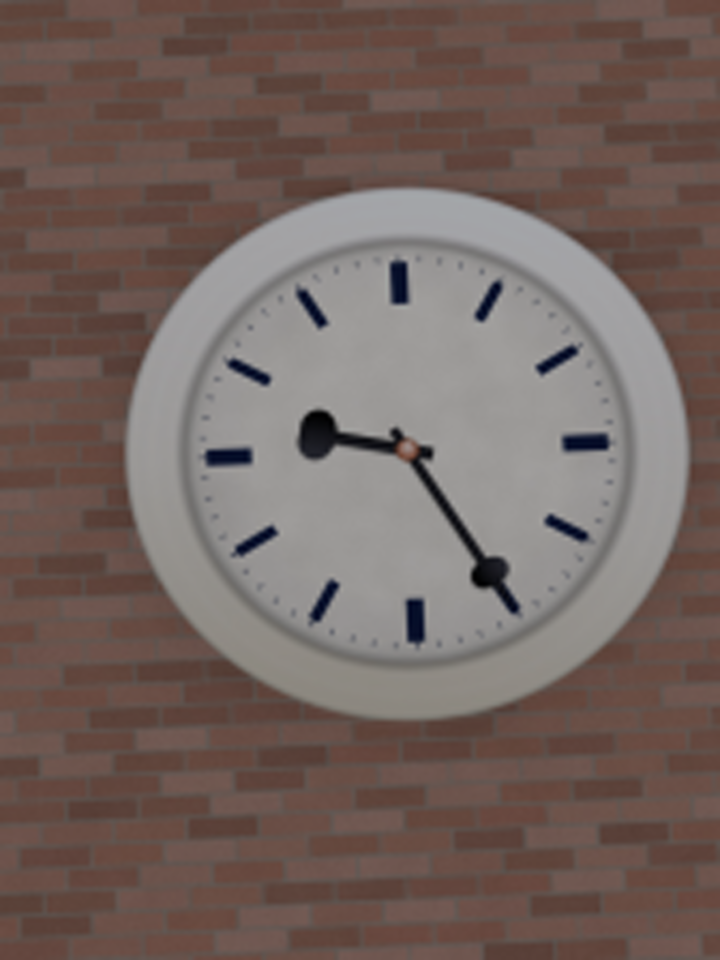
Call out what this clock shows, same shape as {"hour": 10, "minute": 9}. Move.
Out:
{"hour": 9, "minute": 25}
